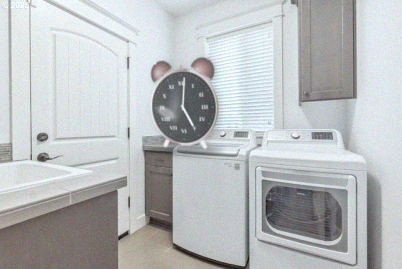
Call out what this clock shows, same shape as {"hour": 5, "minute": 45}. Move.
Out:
{"hour": 5, "minute": 1}
